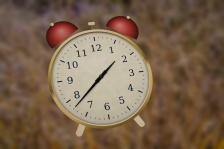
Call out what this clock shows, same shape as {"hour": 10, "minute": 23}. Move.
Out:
{"hour": 1, "minute": 38}
